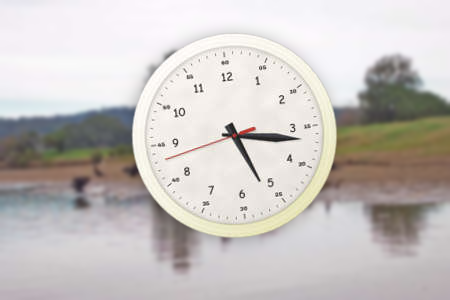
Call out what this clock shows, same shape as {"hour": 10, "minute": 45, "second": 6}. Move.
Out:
{"hour": 5, "minute": 16, "second": 43}
